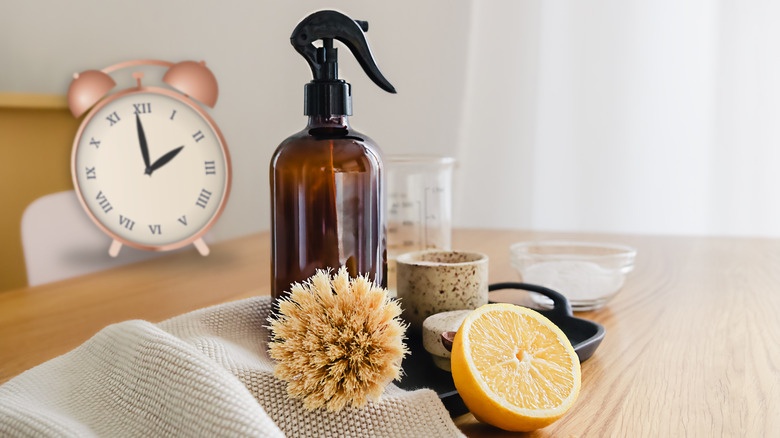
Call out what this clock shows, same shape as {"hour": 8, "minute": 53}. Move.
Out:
{"hour": 1, "minute": 59}
